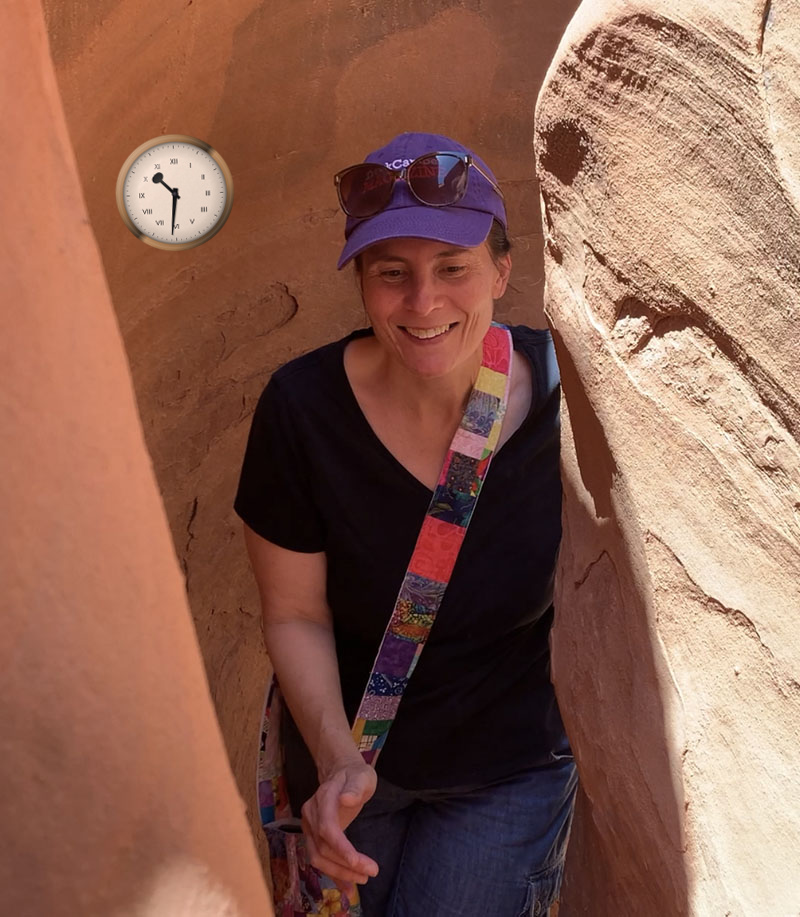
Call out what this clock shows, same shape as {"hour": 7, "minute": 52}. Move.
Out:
{"hour": 10, "minute": 31}
